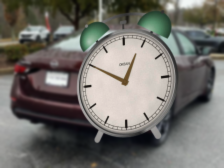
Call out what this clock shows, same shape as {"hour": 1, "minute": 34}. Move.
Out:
{"hour": 12, "minute": 50}
